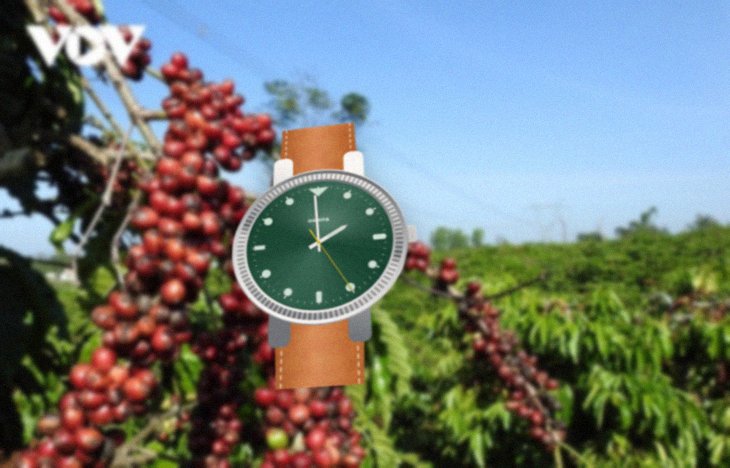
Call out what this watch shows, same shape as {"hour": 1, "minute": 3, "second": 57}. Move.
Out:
{"hour": 1, "minute": 59, "second": 25}
